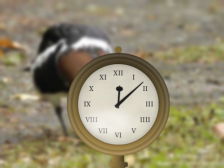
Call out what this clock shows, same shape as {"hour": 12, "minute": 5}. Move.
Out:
{"hour": 12, "minute": 8}
